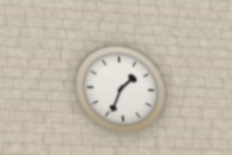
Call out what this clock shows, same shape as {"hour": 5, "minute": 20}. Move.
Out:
{"hour": 1, "minute": 34}
